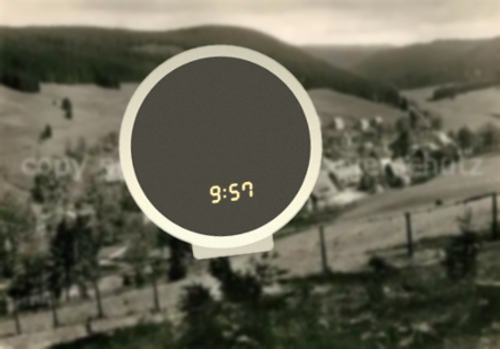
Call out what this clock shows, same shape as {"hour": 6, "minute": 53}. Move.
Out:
{"hour": 9, "minute": 57}
